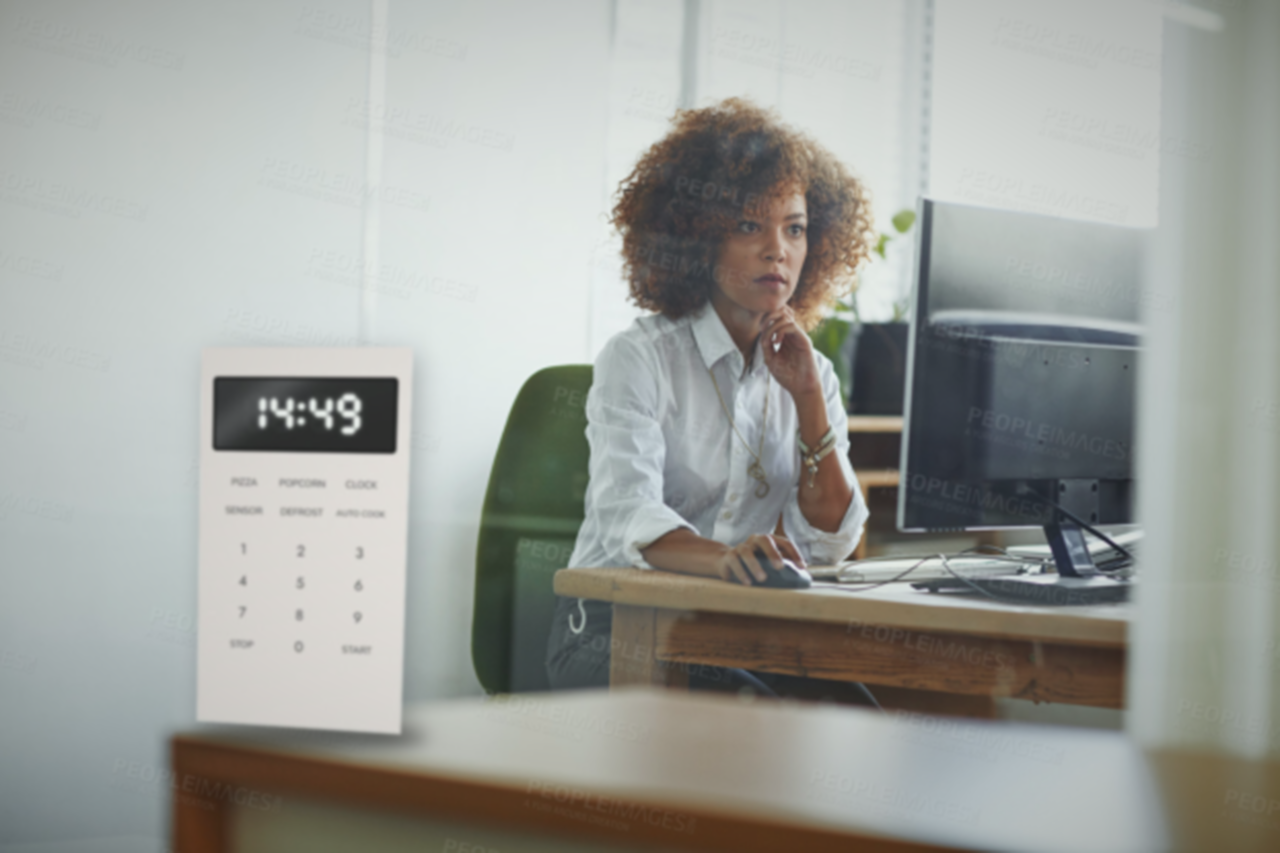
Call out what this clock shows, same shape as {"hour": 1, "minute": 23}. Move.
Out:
{"hour": 14, "minute": 49}
